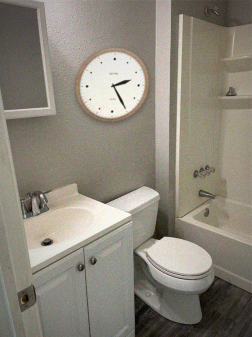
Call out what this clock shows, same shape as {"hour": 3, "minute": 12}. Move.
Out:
{"hour": 2, "minute": 25}
